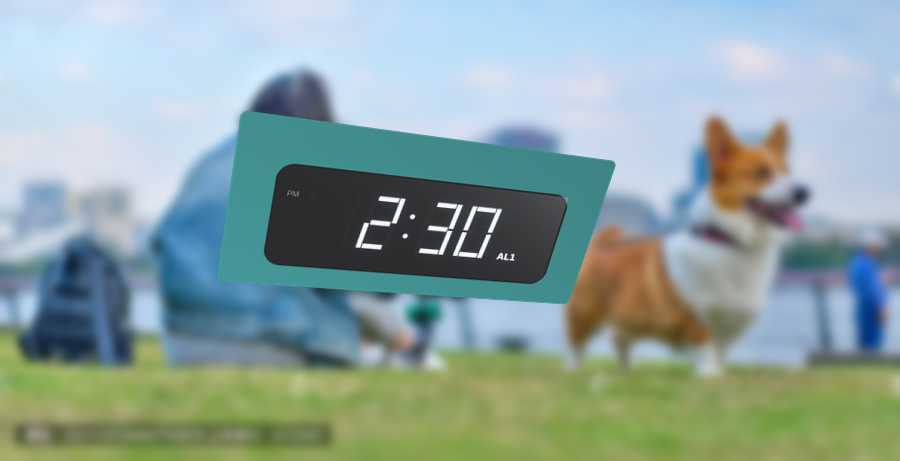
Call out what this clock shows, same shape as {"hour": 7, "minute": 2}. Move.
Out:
{"hour": 2, "minute": 30}
